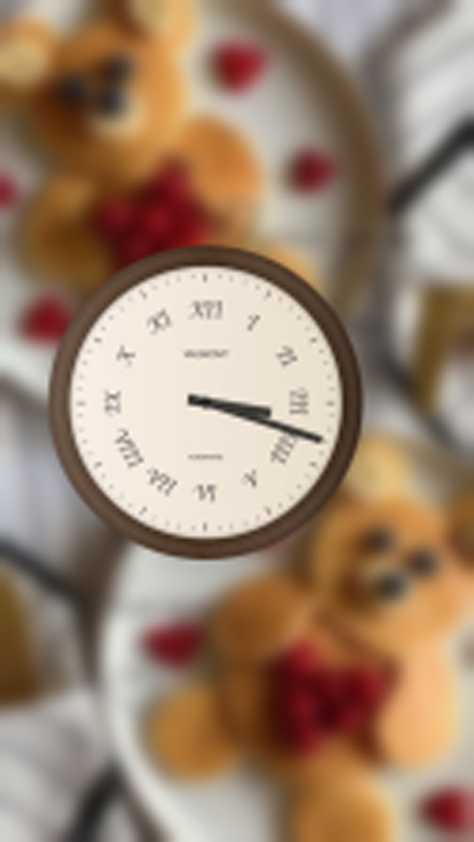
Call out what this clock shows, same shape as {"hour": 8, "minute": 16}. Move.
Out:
{"hour": 3, "minute": 18}
